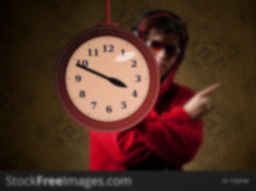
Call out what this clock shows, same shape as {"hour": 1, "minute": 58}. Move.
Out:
{"hour": 3, "minute": 49}
